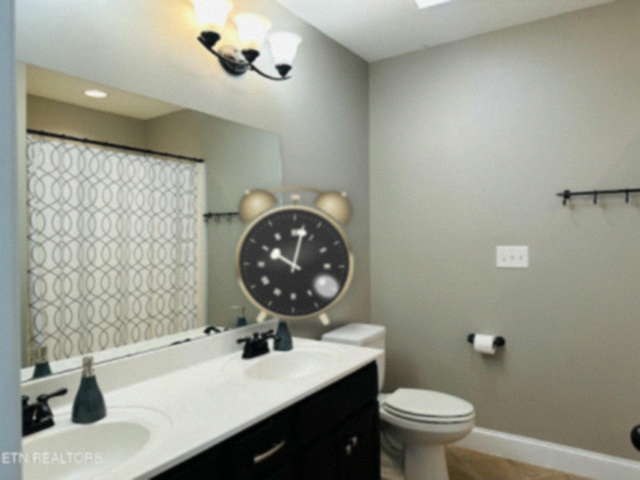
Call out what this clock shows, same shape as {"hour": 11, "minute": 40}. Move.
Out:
{"hour": 10, "minute": 2}
